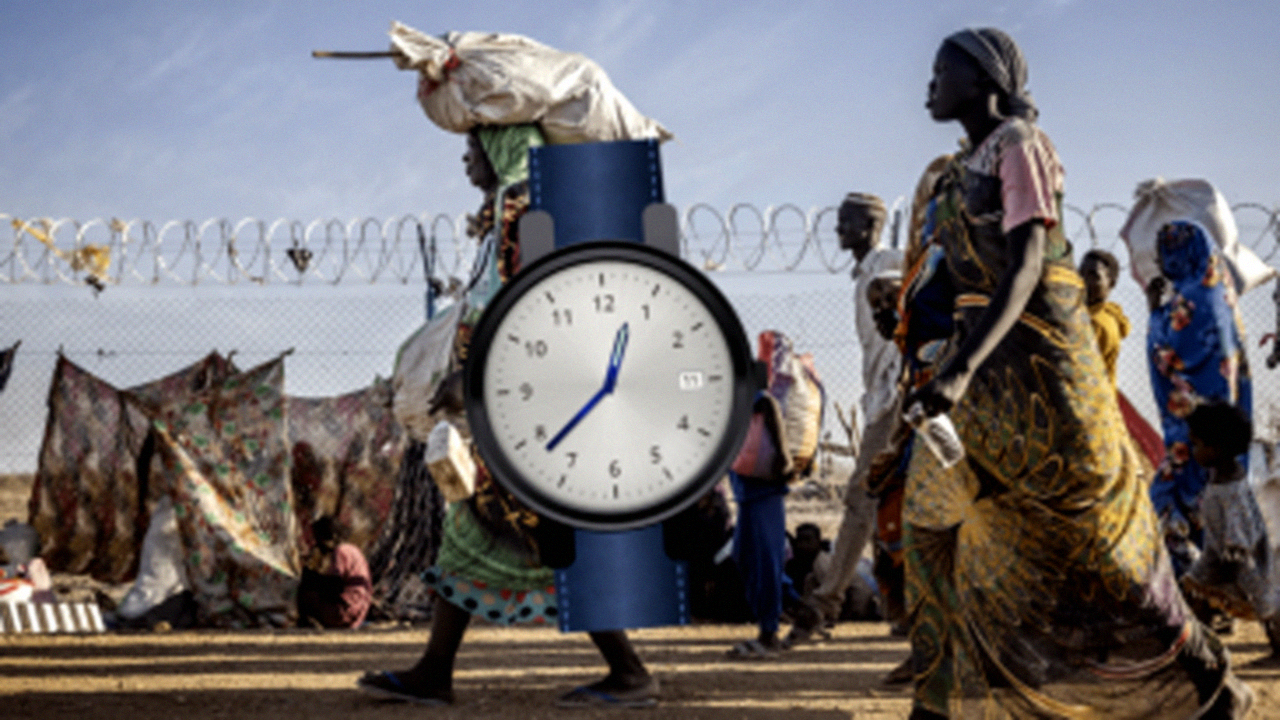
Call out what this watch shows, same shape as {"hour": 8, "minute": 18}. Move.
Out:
{"hour": 12, "minute": 38}
